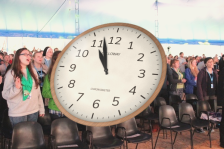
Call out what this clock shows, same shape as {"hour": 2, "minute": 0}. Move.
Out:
{"hour": 10, "minute": 57}
